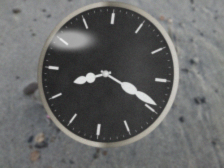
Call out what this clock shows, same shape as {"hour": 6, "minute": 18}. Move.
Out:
{"hour": 8, "minute": 19}
